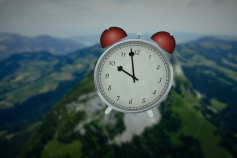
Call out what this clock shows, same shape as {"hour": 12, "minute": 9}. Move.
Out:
{"hour": 9, "minute": 58}
